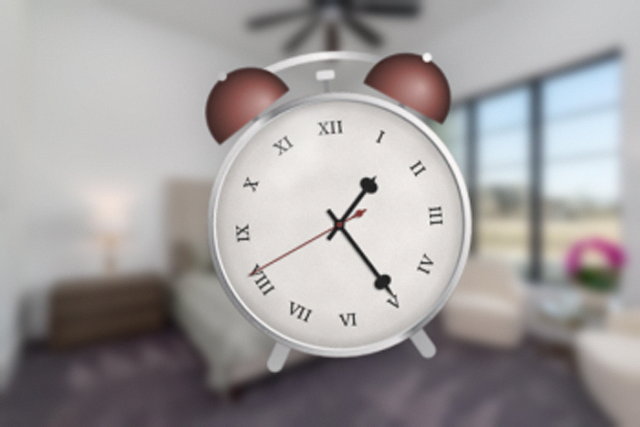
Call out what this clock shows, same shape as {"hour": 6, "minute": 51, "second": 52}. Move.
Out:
{"hour": 1, "minute": 24, "second": 41}
